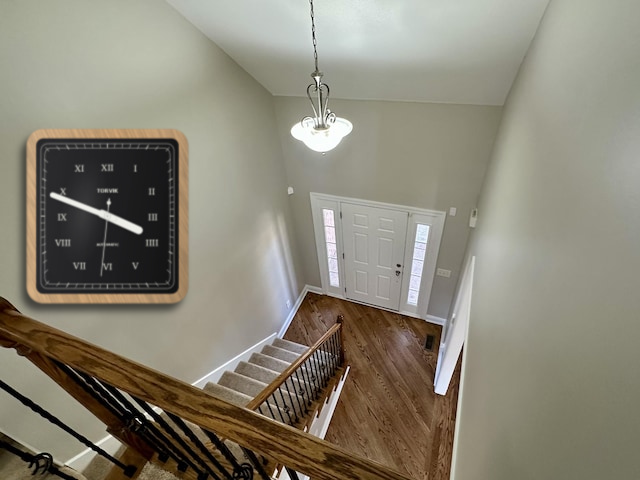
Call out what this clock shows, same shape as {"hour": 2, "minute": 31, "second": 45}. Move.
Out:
{"hour": 3, "minute": 48, "second": 31}
